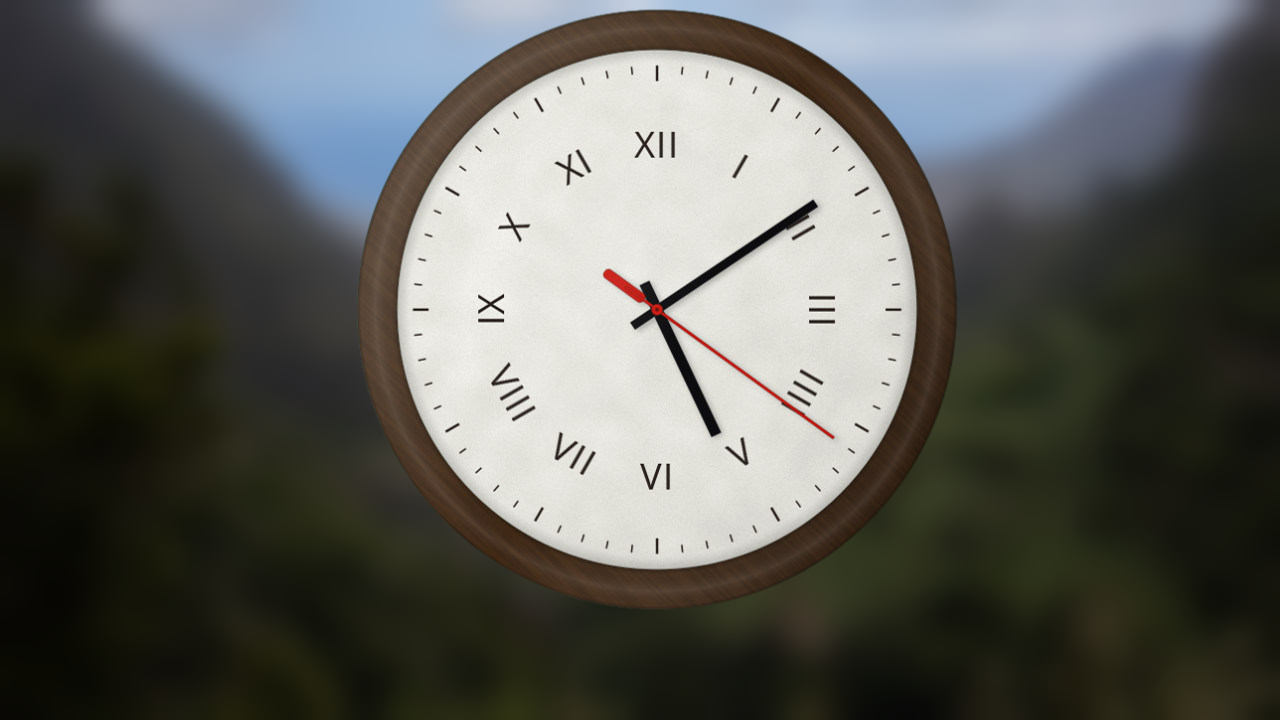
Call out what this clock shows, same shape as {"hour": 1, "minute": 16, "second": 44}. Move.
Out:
{"hour": 5, "minute": 9, "second": 21}
